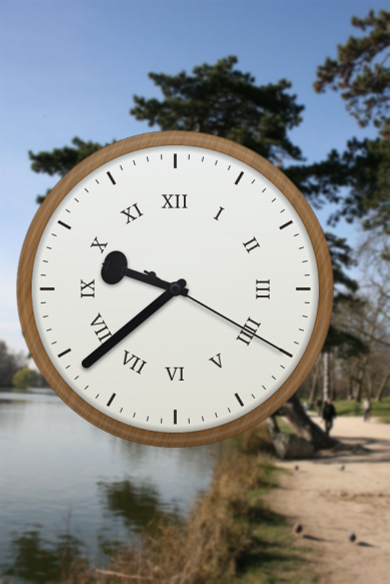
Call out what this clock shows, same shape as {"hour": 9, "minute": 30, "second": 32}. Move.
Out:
{"hour": 9, "minute": 38, "second": 20}
